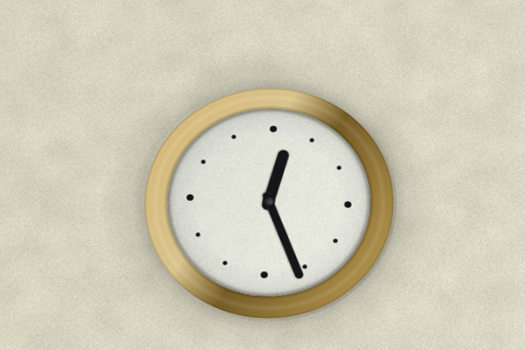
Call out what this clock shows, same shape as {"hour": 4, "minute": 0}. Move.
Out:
{"hour": 12, "minute": 26}
